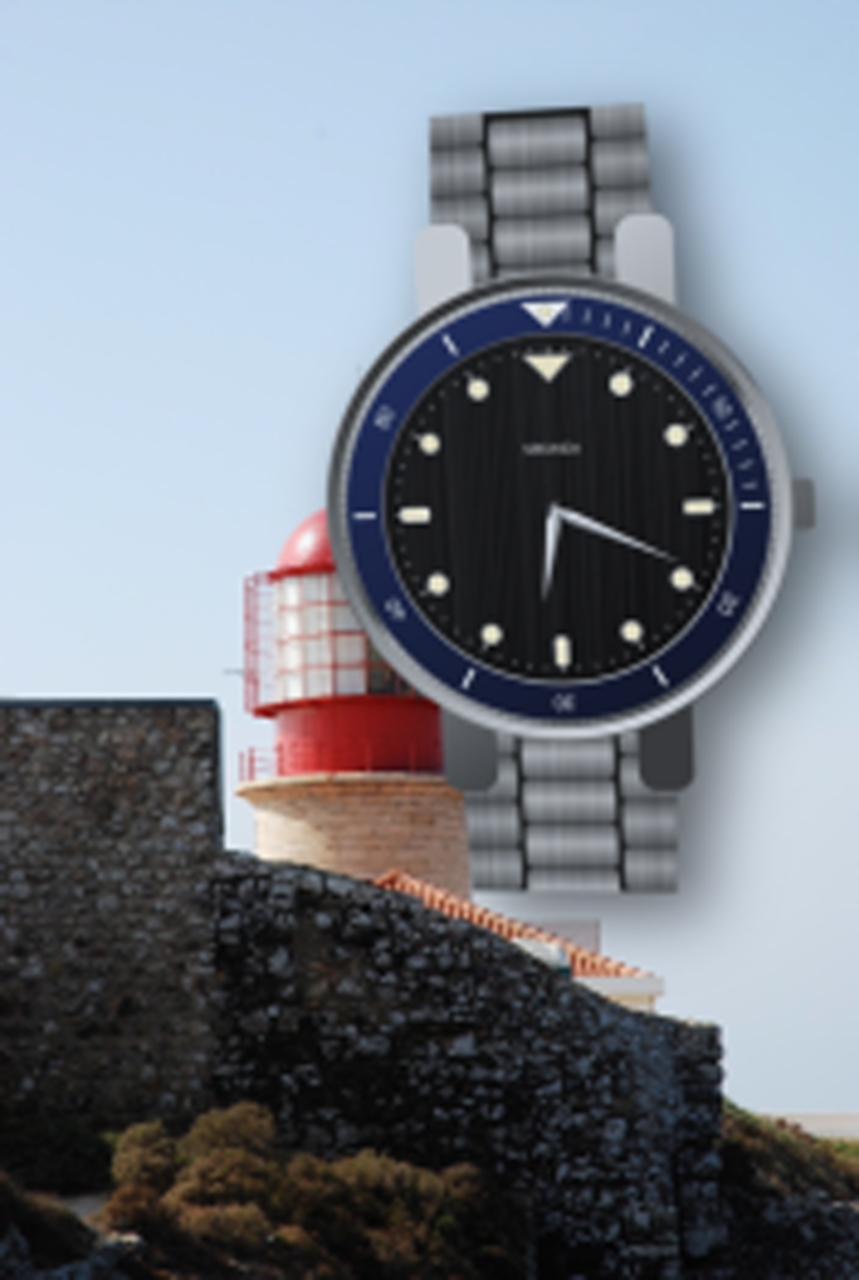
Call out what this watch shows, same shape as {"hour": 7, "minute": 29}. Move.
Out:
{"hour": 6, "minute": 19}
